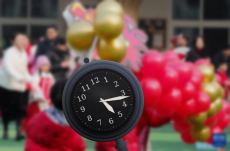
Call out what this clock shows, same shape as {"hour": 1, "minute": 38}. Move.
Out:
{"hour": 5, "minute": 17}
